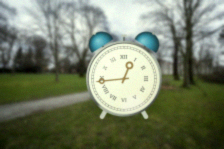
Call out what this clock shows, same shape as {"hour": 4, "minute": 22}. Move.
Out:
{"hour": 12, "minute": 44}
